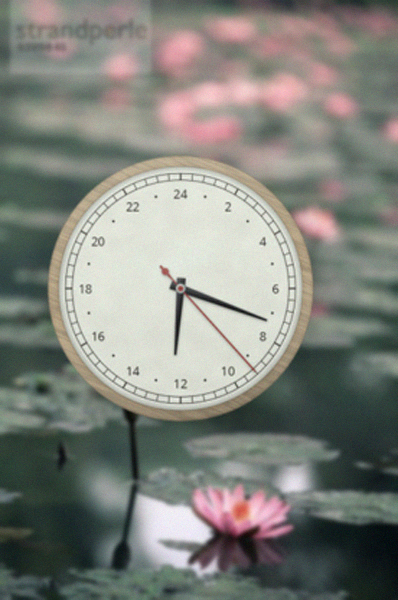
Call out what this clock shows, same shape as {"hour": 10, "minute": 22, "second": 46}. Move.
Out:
{"hour": 12, "minute": 18, "second": 23}
